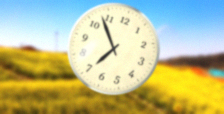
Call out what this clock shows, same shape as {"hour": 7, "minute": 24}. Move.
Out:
{"hour": 6, "minute": 53}
